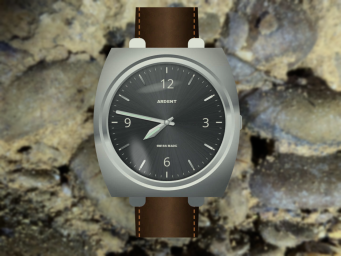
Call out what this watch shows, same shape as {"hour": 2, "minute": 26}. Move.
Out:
{"hour": 7, "minute": 47}
